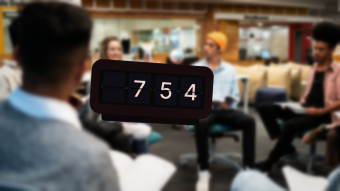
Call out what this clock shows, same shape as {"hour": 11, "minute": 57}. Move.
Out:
{"hour": 7, "minute": 54}
